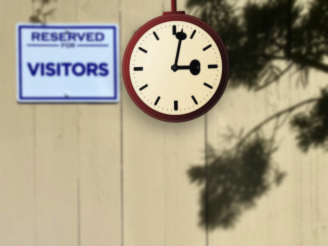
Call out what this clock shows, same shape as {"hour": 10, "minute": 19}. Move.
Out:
{"hour": 3, "minute": 2}
